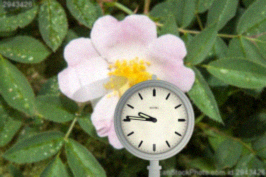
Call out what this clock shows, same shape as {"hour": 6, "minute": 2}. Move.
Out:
{"hour": 9, "minute": 46}
